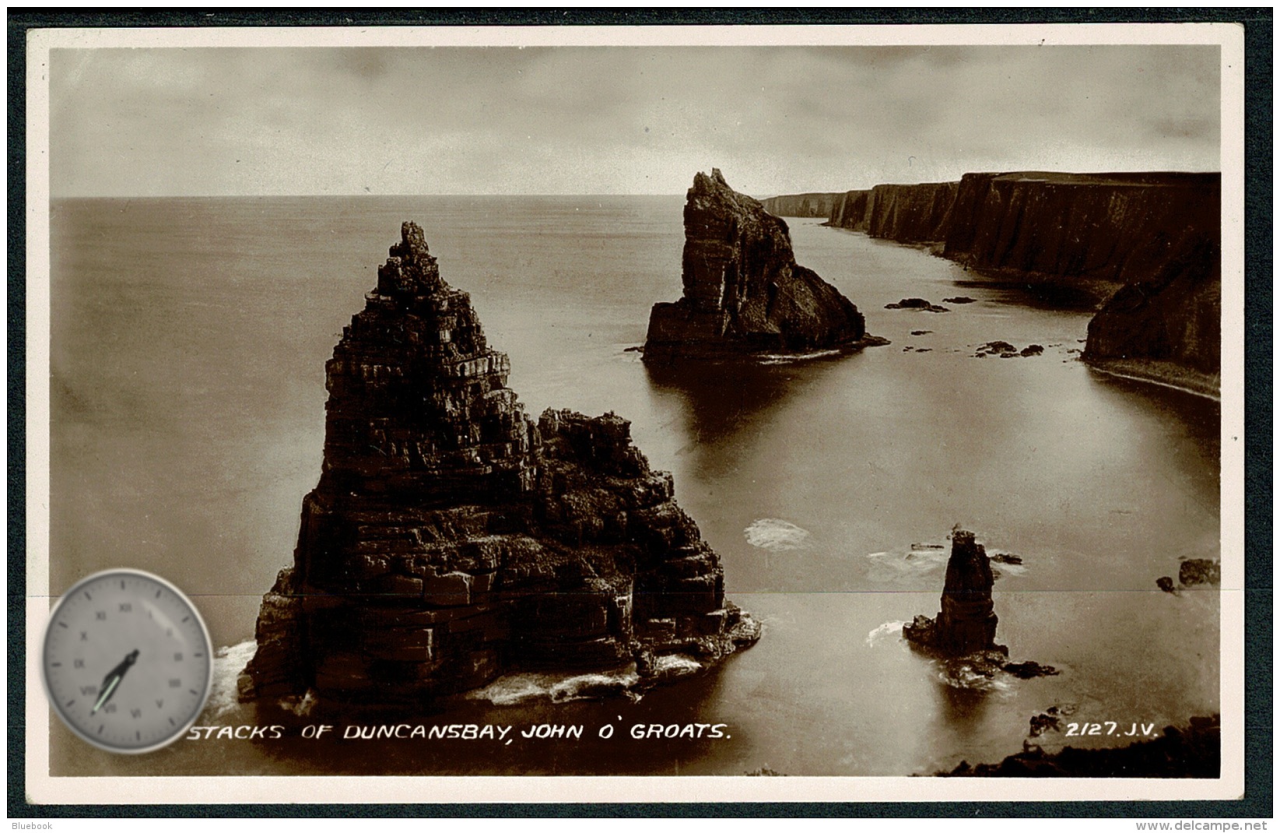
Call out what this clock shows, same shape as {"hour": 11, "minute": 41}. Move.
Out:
{"hour": 7, "minute": 37}
